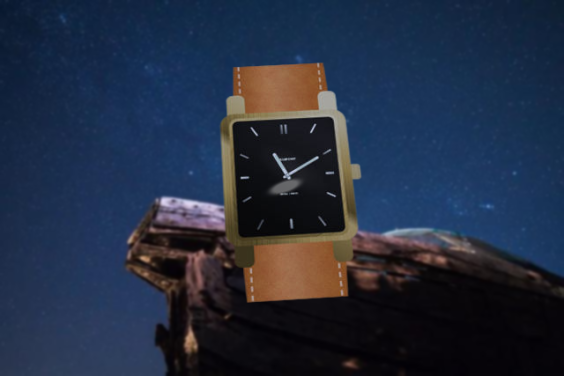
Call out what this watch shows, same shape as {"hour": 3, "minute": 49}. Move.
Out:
{"hour": 11, "minute": 10}
